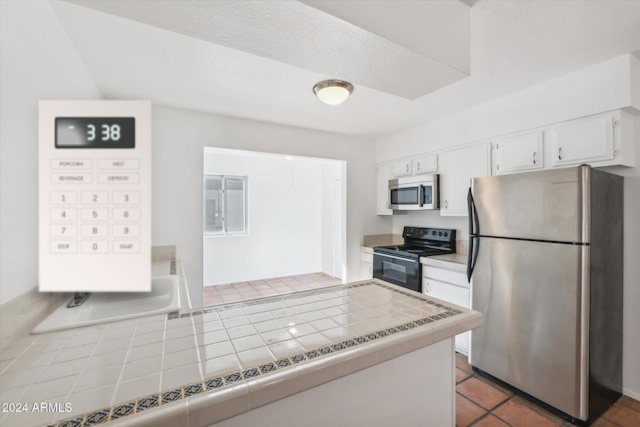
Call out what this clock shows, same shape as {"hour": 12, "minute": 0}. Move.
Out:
{"hour": 3, "minute": 38}
